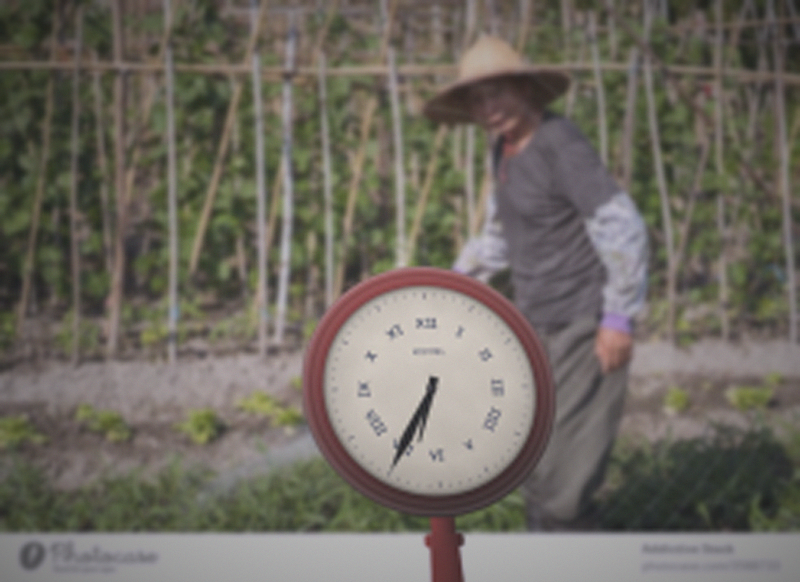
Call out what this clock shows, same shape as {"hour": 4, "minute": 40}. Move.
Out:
{"hour": 6, "minute": 35}
